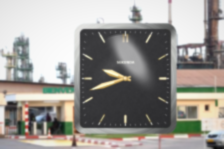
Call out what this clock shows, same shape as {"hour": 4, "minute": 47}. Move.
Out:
{"hour": 9, "minute": 42}
